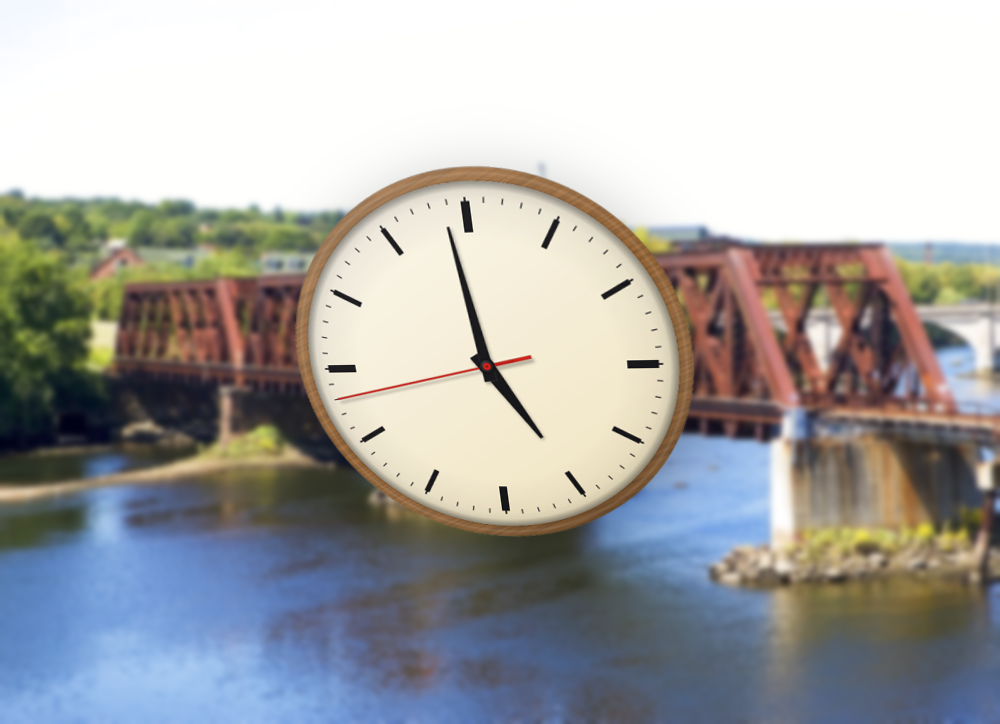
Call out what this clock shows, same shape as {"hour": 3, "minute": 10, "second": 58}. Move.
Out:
{"hour": 4, "minute": 58, "second": 43}
